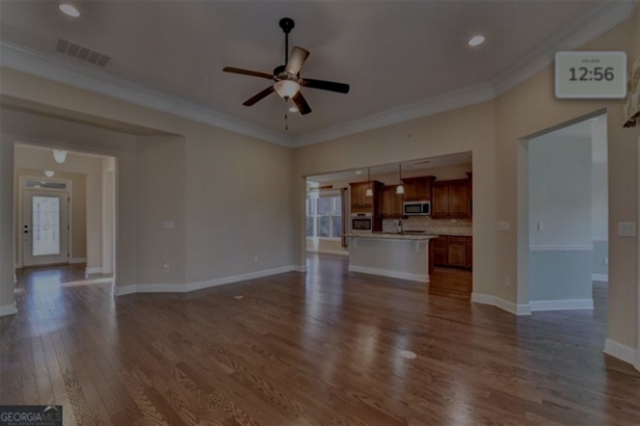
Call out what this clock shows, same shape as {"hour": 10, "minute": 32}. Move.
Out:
{"hour": 12, "minute": 56}
